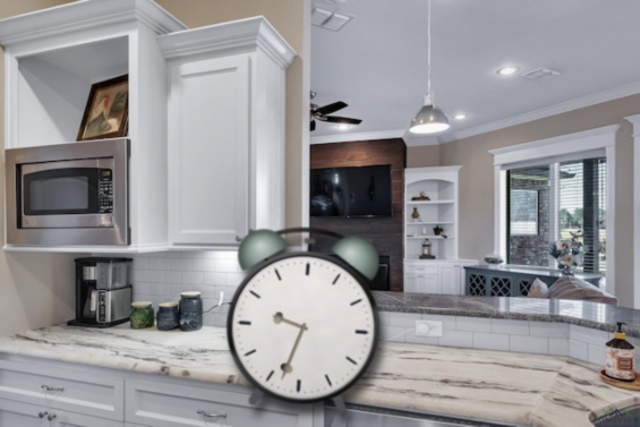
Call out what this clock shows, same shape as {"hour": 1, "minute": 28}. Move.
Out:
{"hour": 9, "minute": 33}
